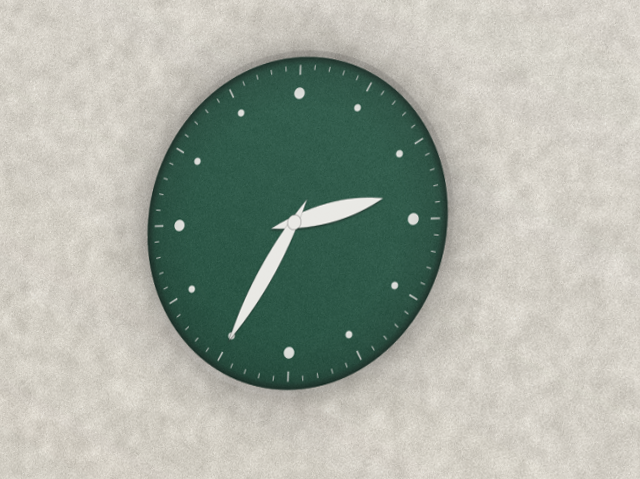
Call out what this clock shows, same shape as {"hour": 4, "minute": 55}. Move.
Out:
{"hour": 2, "minute": 35}
